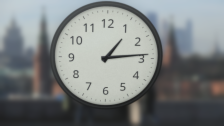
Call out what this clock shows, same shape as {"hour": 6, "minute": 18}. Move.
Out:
{"hour": 1, "minute": 14}
